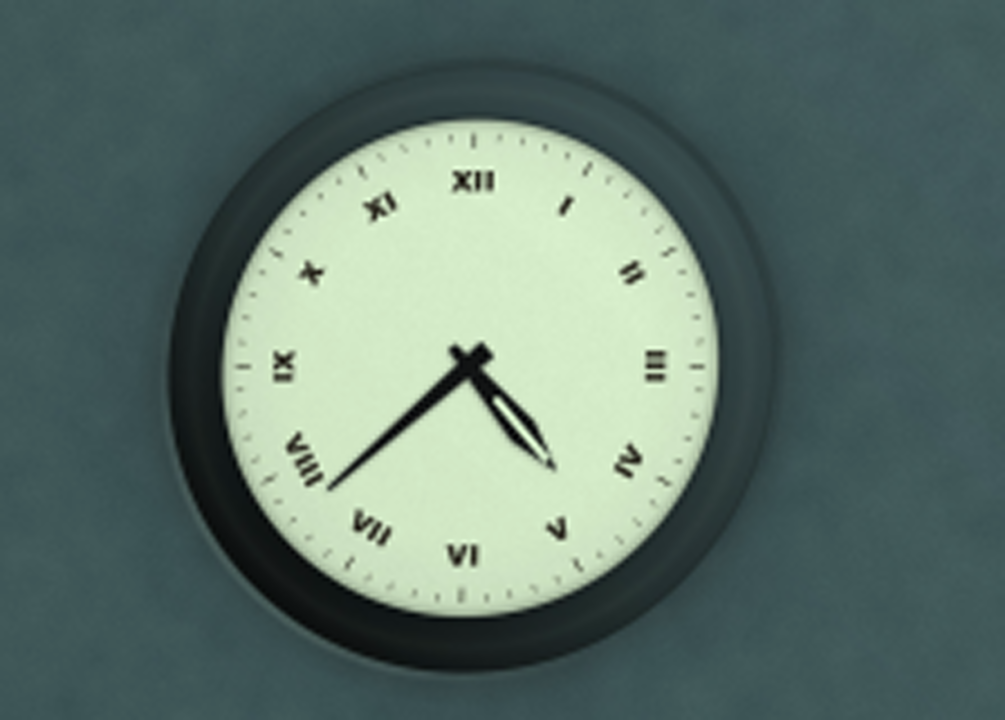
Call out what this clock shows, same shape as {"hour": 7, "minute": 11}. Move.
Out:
{"hour": 4, "minute": 38}
